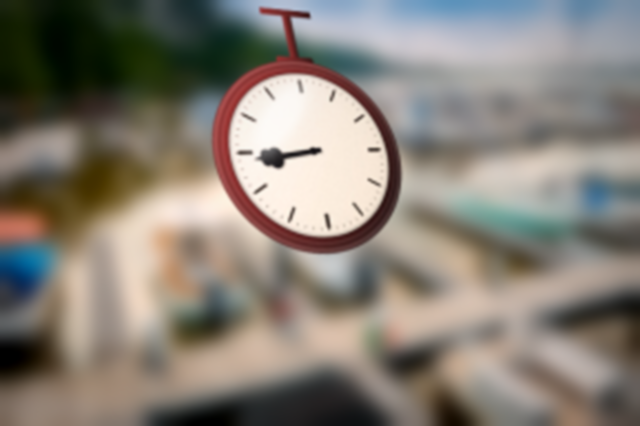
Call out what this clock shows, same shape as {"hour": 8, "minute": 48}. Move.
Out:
{"hour": 8, "minute": 44}
